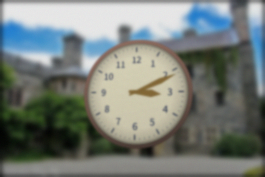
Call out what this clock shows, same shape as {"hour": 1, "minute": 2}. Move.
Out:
{"hour": 3, "minute": 11}
